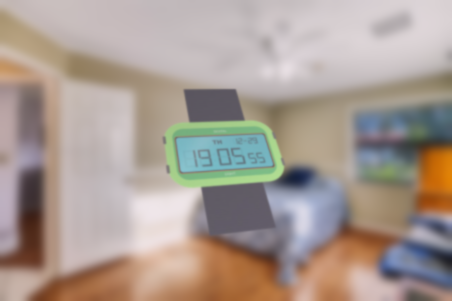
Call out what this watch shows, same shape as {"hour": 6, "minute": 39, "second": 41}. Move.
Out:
{"hour": 19, "minute": 5, "second": 55}
